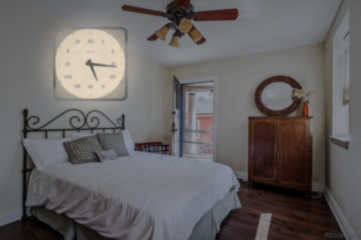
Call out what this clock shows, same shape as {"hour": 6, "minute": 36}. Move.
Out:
{"hour": 5, "minute": 16}
